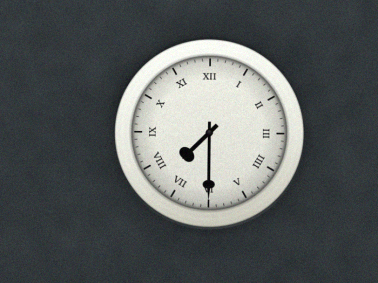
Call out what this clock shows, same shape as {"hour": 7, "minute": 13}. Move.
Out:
{"hour": 7, "minute": 30}
